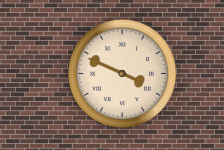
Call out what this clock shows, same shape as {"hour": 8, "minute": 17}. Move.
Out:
{"hour": 3, "minute": 49}
